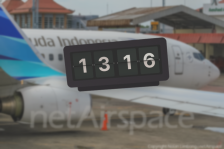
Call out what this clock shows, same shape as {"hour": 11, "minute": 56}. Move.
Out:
{"hour": 13, "minute": 16}
